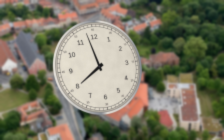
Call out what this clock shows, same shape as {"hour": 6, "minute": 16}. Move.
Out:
{"hour": 7, "minute": 58}
